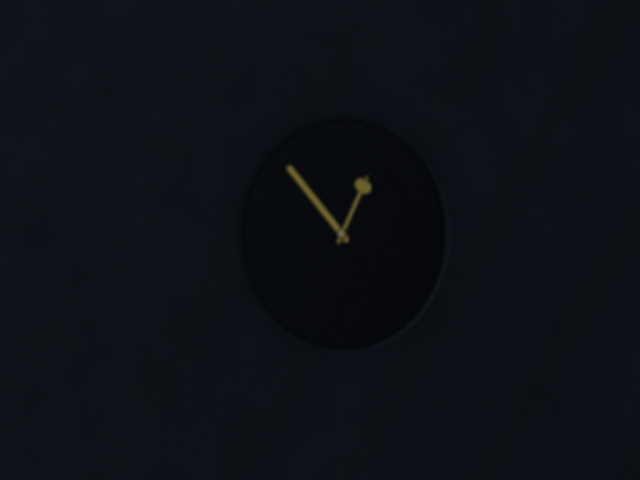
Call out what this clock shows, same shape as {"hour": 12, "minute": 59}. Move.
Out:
{"hour": 12, "minute": 53}
